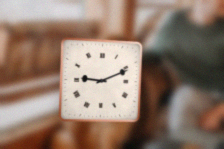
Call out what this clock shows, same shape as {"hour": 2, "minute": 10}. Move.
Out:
{"hour": 9, "minute": 11}
